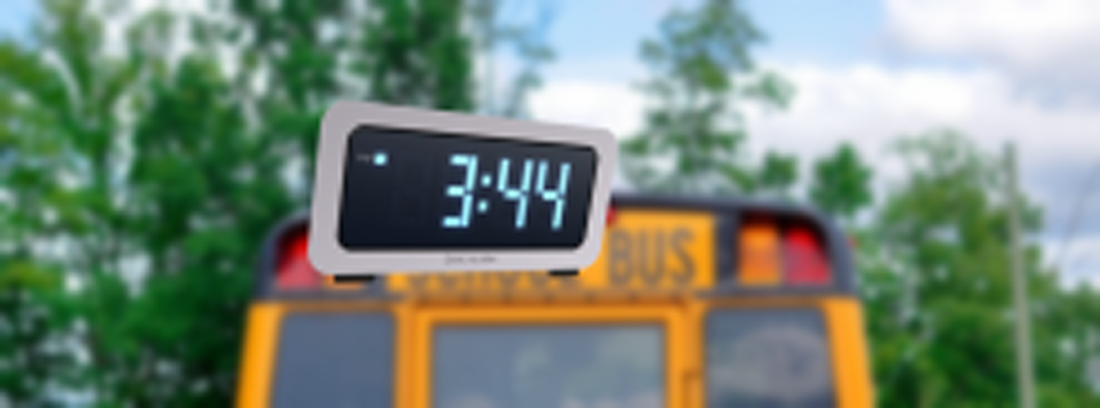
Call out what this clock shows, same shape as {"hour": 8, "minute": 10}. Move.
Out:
{"hour": 3, "minute": 44}
